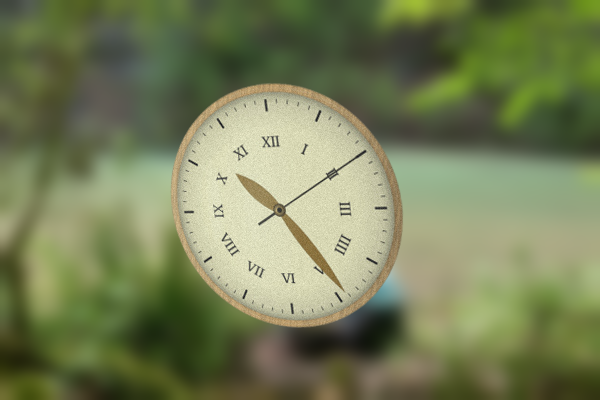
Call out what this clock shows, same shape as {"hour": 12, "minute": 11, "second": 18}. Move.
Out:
{"hour": 10, "minute": 24, "second": 10}
